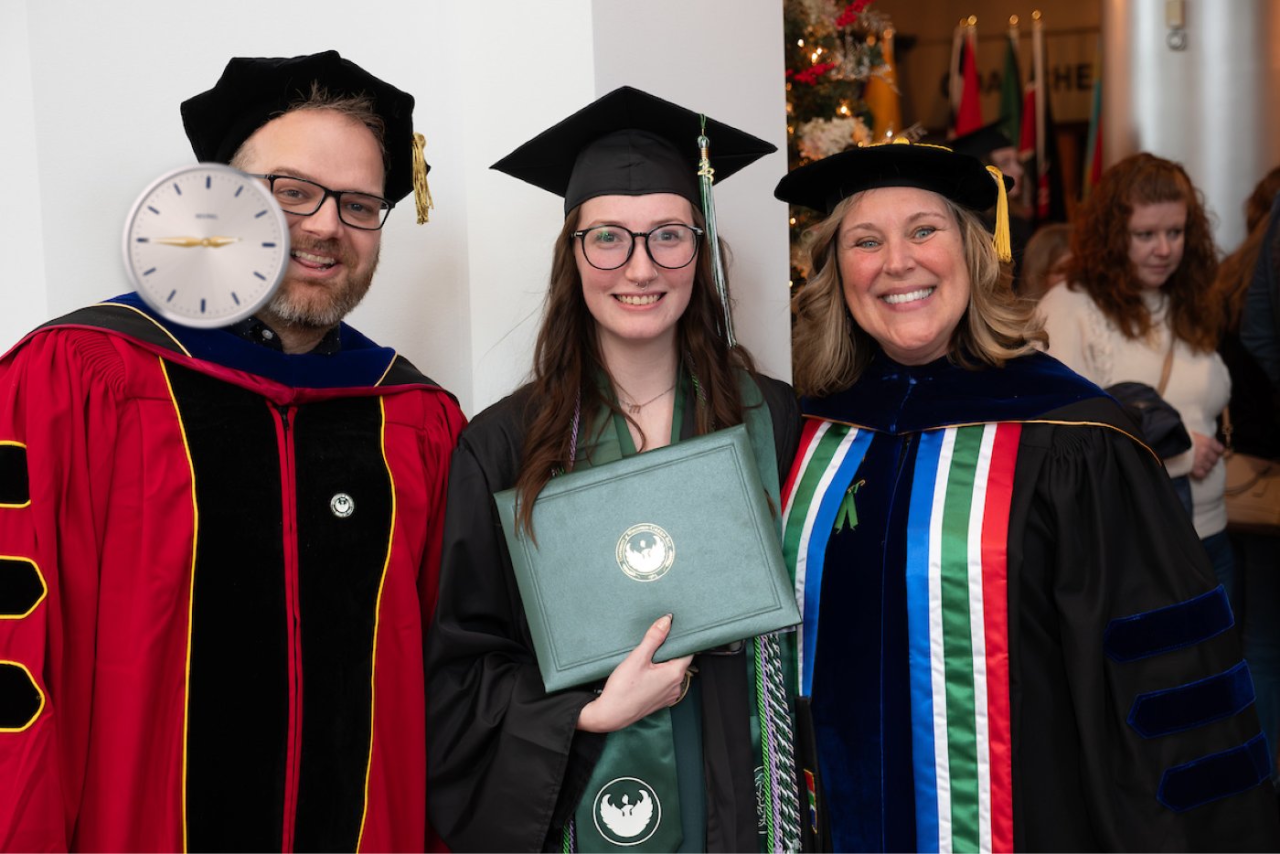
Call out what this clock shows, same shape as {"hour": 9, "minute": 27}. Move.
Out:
{"hour": 2, "minute": 45}
